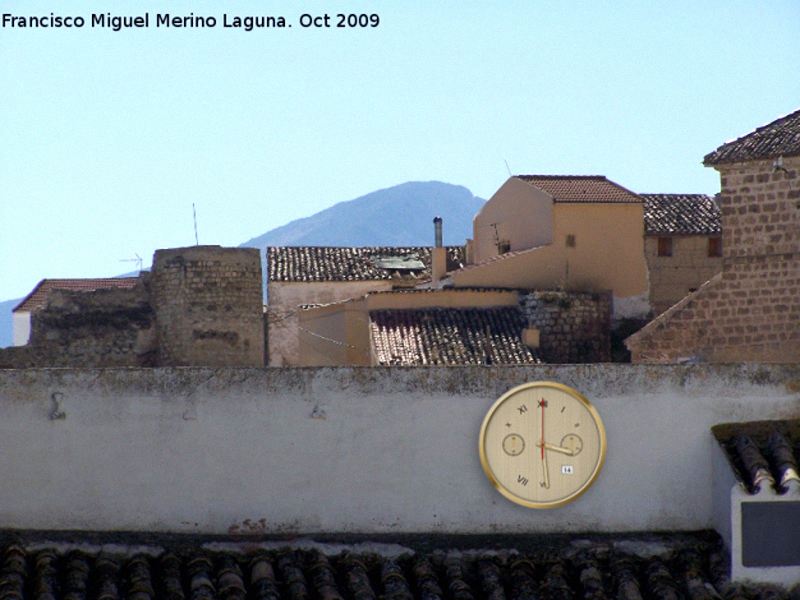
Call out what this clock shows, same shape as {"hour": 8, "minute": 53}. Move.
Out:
{"hour": 3, "minute": 29}
